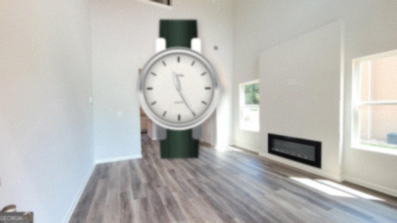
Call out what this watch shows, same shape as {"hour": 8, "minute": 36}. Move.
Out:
{"hour": 11, "minute": 25}
